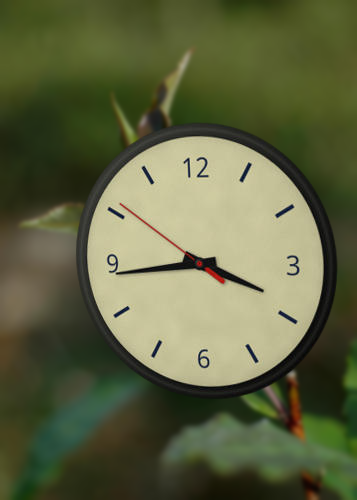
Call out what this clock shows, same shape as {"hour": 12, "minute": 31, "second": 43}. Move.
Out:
{"hour": 3, "minute": 43, "second": 51}
